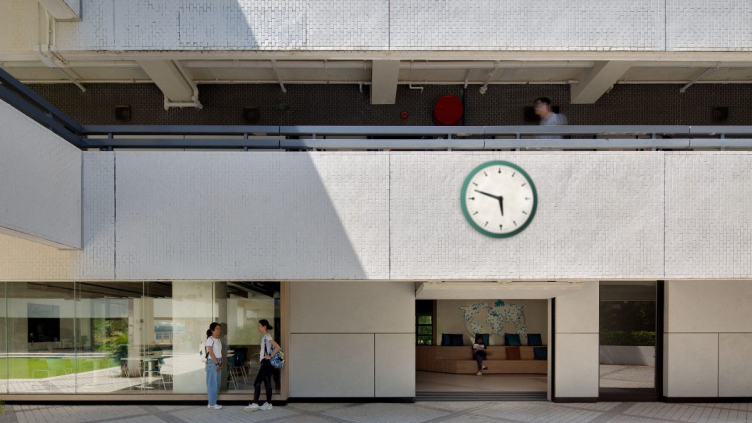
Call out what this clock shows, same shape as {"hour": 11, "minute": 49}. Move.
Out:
{"hour": 5, "minute": 48}
